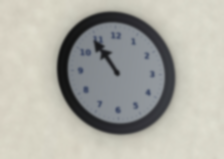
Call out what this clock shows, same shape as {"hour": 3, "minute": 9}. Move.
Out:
{"hour": 10, "minute": 54}
